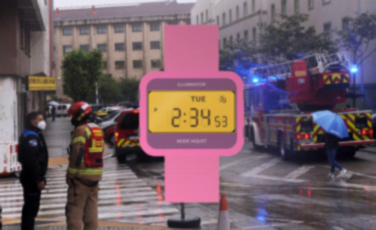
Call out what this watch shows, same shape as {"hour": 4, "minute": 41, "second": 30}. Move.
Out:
{"hour": 2, "minute": 34, "second": 53}
